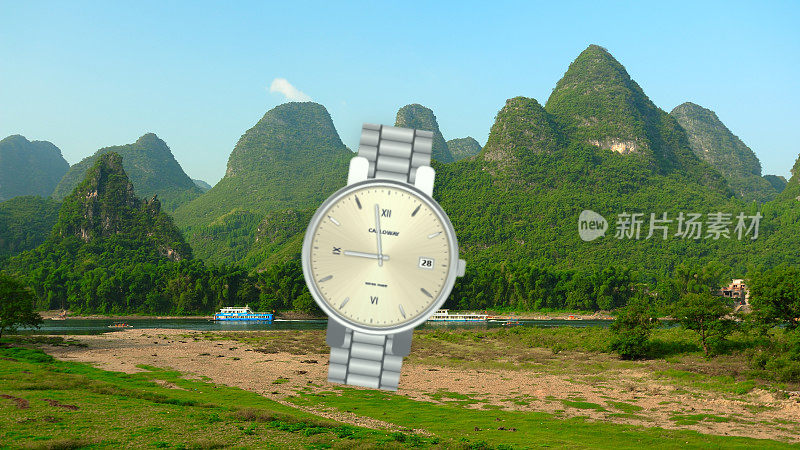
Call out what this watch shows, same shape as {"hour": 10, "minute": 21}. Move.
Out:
{"hour": 8, "minute": 58}
